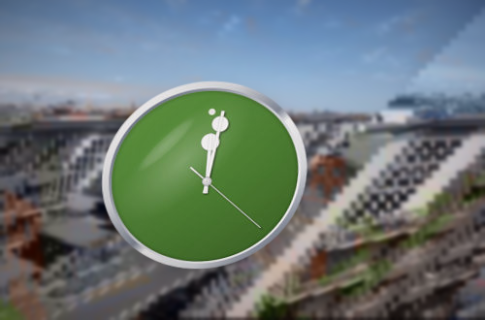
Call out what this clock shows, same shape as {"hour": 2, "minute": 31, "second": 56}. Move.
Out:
{"hour": 12, "minute": 1, "second": 22}
